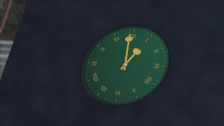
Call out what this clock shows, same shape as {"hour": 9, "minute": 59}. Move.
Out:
{"hour": 12, "minute": 59}
